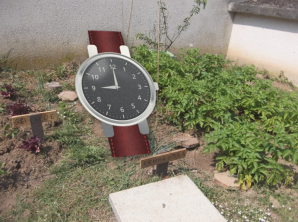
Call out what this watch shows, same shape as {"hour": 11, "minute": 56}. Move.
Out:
{"hour": 9, "minute": 0}
